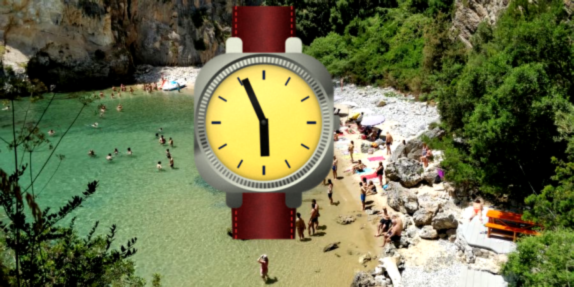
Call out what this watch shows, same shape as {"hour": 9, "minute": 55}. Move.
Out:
{"hour": 5, "minute": 56}
